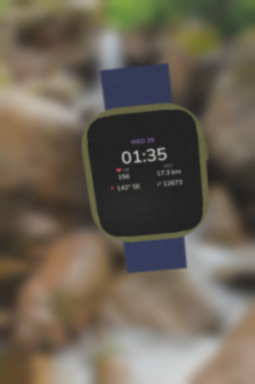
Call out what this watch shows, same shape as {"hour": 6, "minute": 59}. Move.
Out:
{"hour": 1, "minute": 35}
